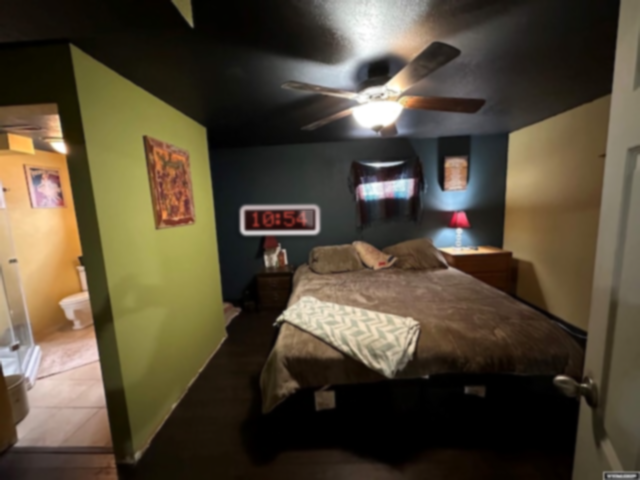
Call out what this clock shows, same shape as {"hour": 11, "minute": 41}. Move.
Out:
{"hour": 10, "minute": 54}
